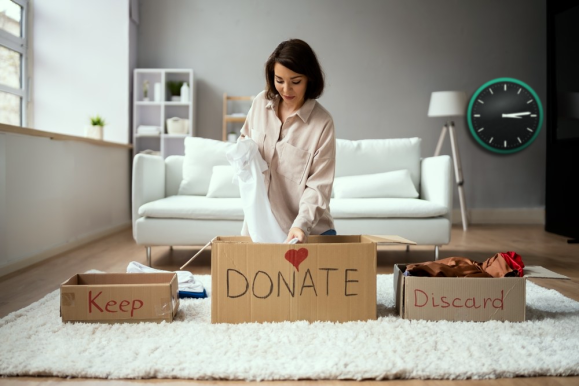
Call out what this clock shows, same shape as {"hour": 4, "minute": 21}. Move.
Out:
{"hour": 3, "minute": 14}
